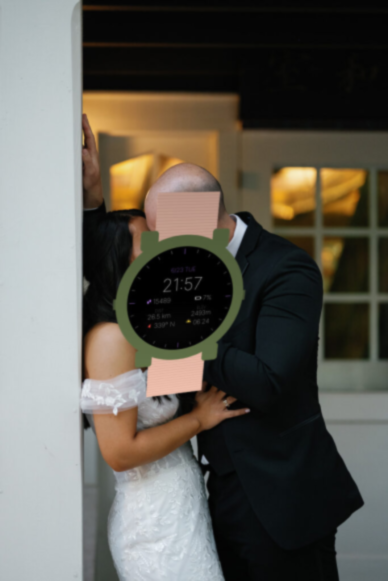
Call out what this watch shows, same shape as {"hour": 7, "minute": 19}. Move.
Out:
{"hour": 21, "minute": 57}
